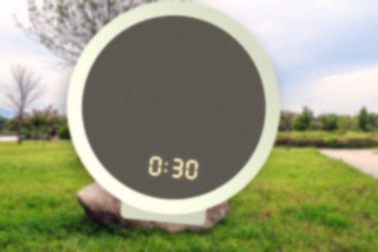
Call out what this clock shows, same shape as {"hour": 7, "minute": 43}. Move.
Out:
{"hour": 0, "minute": 30}
